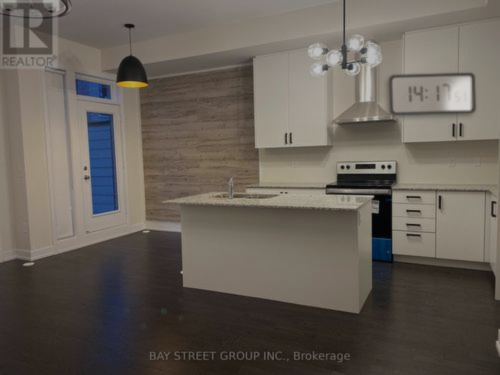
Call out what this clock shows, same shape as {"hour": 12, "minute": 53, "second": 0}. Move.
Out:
{"hour": 14, "minute": 17, "second": 51}
